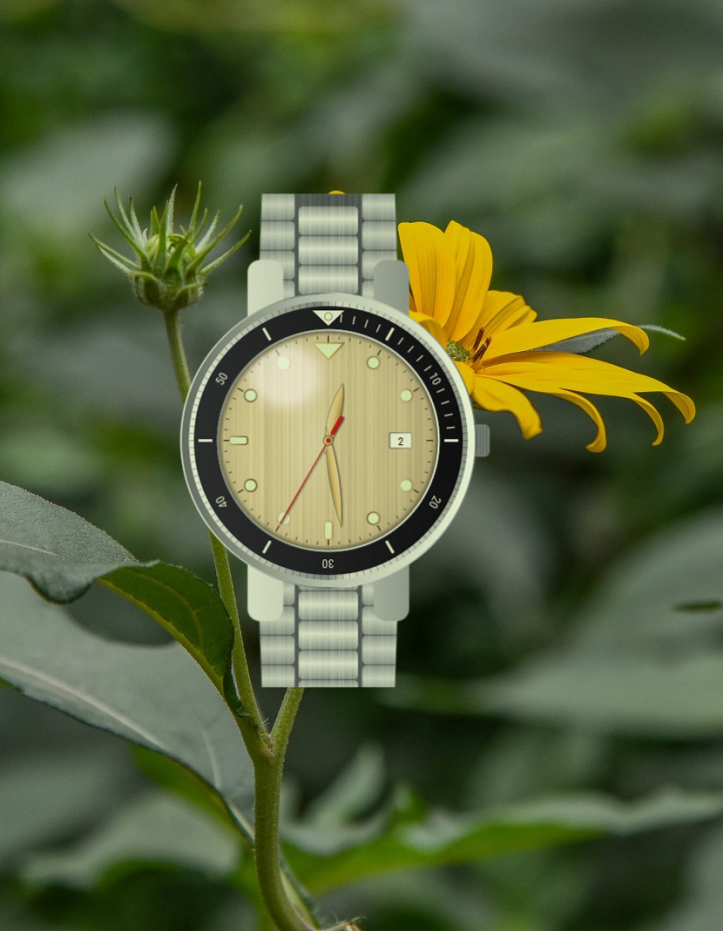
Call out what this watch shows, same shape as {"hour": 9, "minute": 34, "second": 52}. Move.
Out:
{"hour": 12, "minute": 28, "second": 35}
